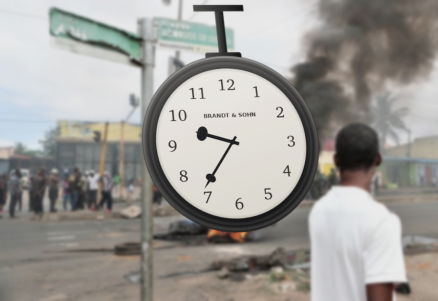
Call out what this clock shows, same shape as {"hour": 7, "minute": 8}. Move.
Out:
{"hour": 9, "minute": 36}
